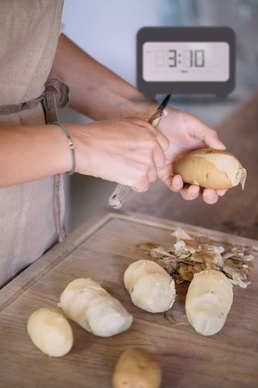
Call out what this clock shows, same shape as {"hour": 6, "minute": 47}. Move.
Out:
{"hour": 3, "minute": 10}
